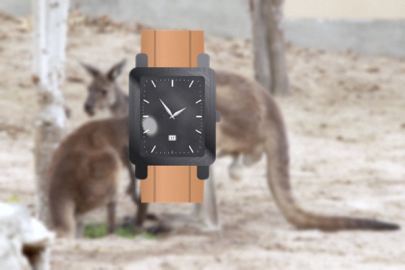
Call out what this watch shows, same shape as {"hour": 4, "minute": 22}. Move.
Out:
{"hour": 1, "minute": 54}
